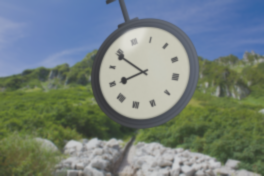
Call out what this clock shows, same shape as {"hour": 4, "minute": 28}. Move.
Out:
{"hour": 8, "minute": 54}
